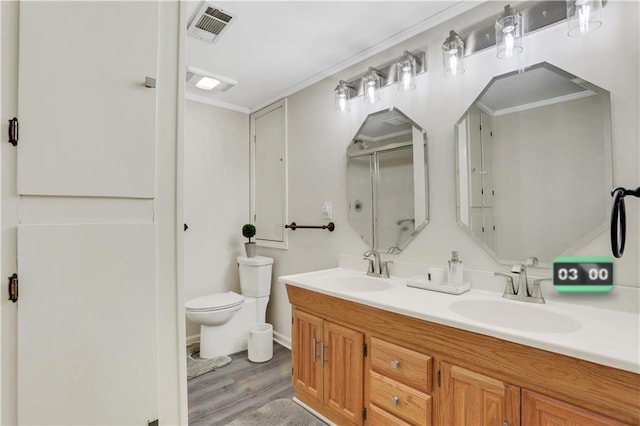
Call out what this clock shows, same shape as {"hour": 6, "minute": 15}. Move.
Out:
{"hour": 3, "minute": 0}
